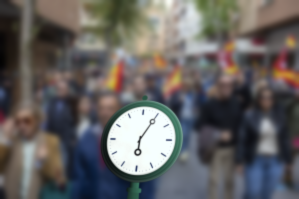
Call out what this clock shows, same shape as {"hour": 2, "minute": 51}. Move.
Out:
{"hour": 6, "minute": 5}
